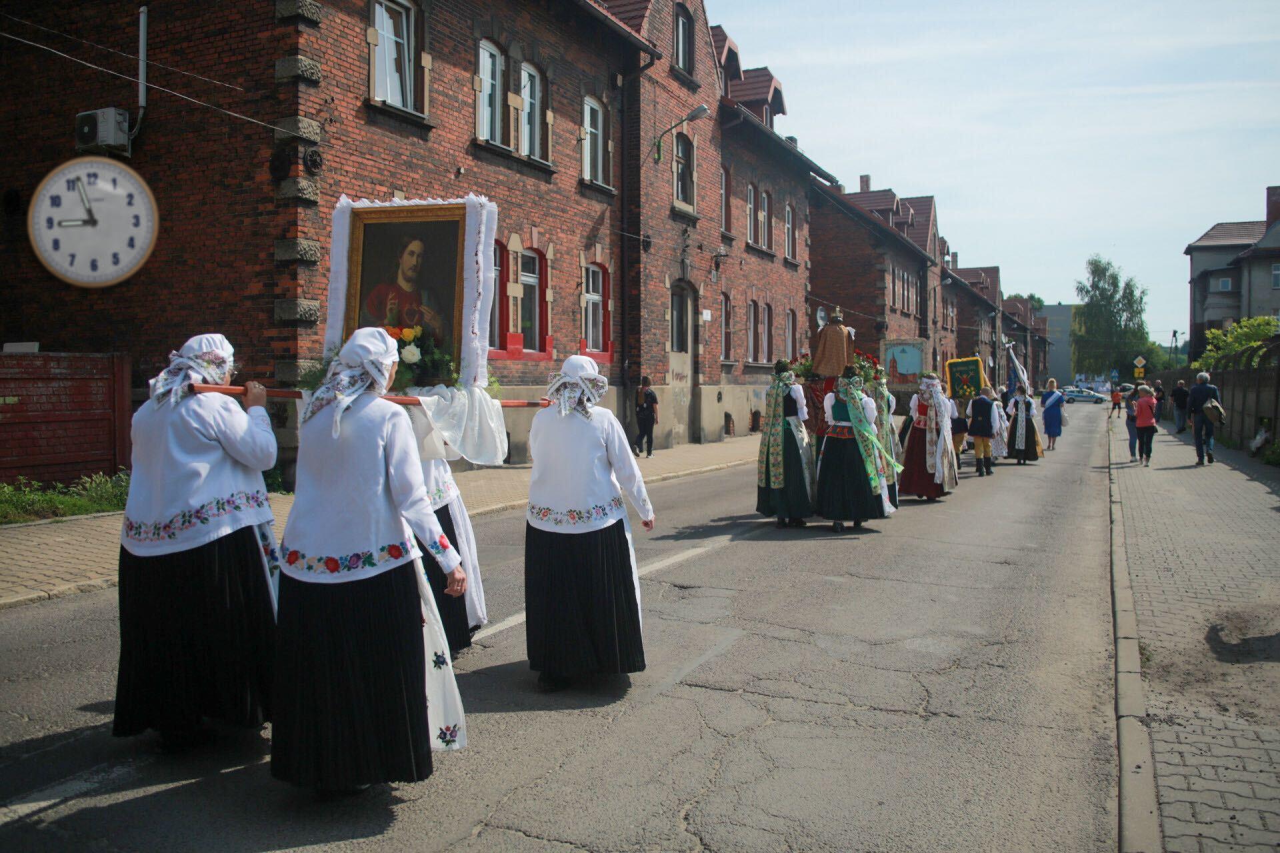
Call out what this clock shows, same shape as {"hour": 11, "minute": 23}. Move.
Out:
{"hour": 8, "minute": 57}
